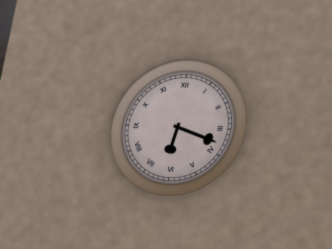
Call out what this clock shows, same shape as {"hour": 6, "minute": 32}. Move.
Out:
{"hour": 6, "minute": 18}
